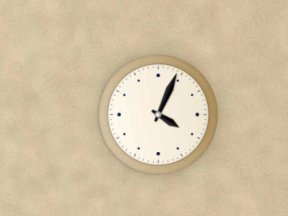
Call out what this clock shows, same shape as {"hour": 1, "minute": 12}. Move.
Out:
{"hour": 4, "minute": 4}
